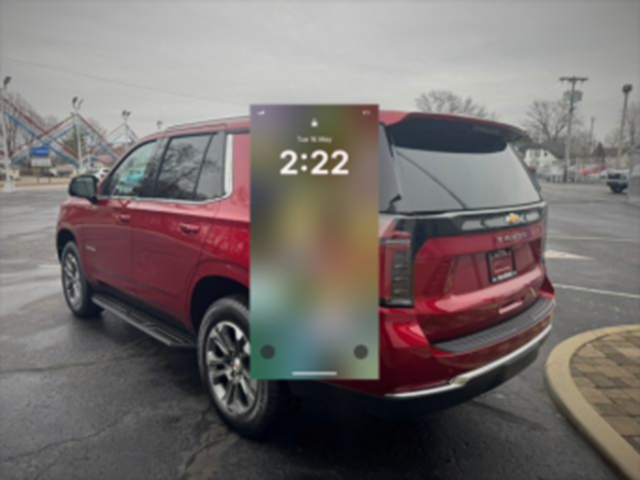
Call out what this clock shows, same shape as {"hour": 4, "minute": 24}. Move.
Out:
{"hour": 2, "minute": 22}
